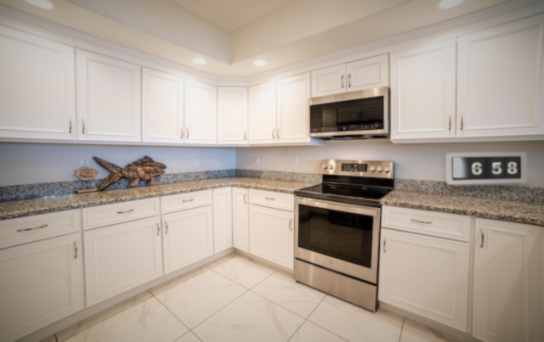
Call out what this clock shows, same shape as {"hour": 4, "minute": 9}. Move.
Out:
{"hour": 6, "minute": 58}
